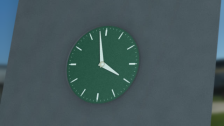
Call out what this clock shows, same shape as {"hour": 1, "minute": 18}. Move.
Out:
{"hour": 3, "minute": 58}
